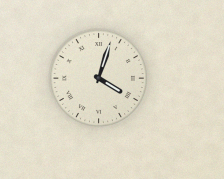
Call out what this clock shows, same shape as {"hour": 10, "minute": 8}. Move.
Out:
{"hour": 4, "minute": 3}
